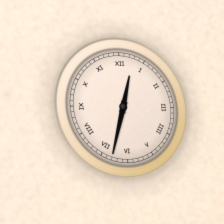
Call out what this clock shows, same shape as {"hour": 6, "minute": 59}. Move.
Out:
{"hour": 12, "minute": 33}
